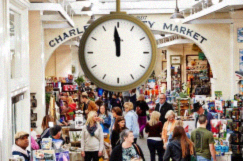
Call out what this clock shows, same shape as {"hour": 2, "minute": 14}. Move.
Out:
{"hour": 11, "minute": 59}
